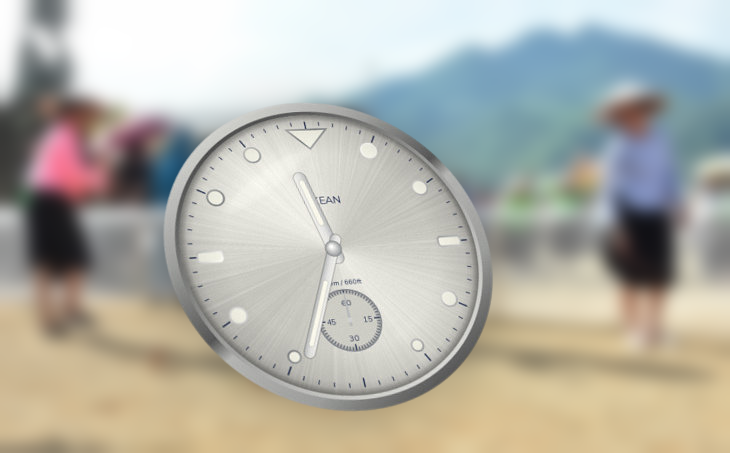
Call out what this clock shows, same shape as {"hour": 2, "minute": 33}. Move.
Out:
{"hour": 11, "minute": 34}
